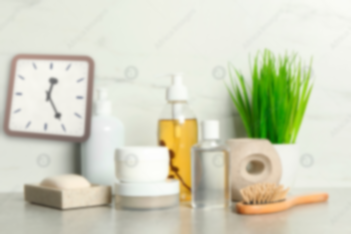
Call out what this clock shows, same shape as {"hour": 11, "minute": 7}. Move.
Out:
{"hour": 12, "minute": 25}
